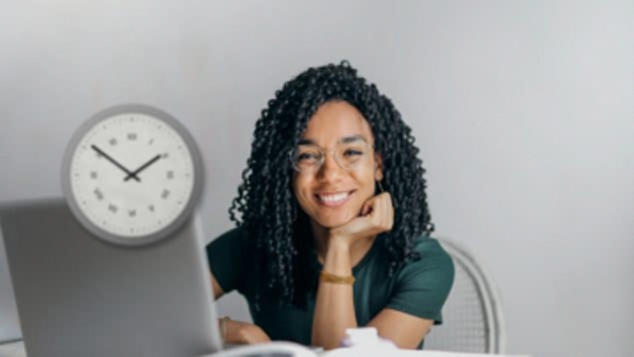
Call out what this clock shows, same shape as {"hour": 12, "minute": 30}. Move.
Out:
{"hour": 1, "minute": 51}
